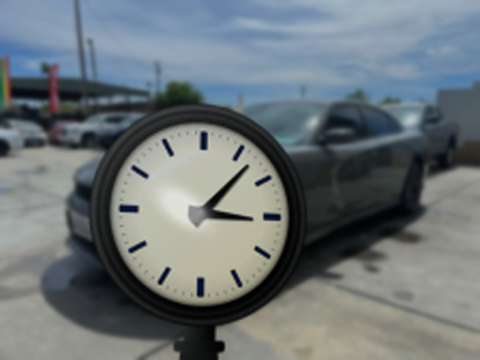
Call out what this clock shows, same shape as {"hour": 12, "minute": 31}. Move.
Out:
{"hour": 3, "minute": 7}
